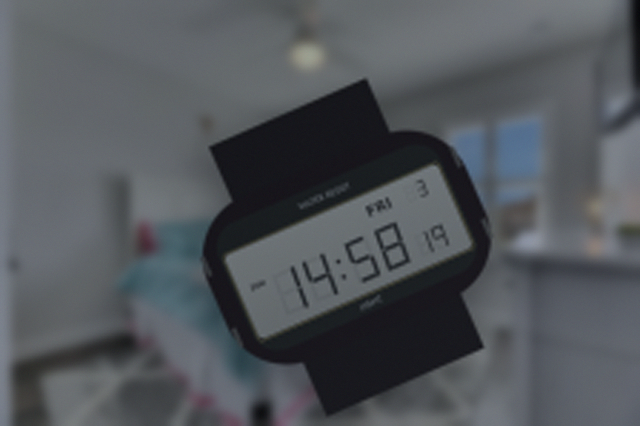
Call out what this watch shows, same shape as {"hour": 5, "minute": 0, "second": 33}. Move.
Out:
{"hour": 14, "minute": 58, "second": 19}
